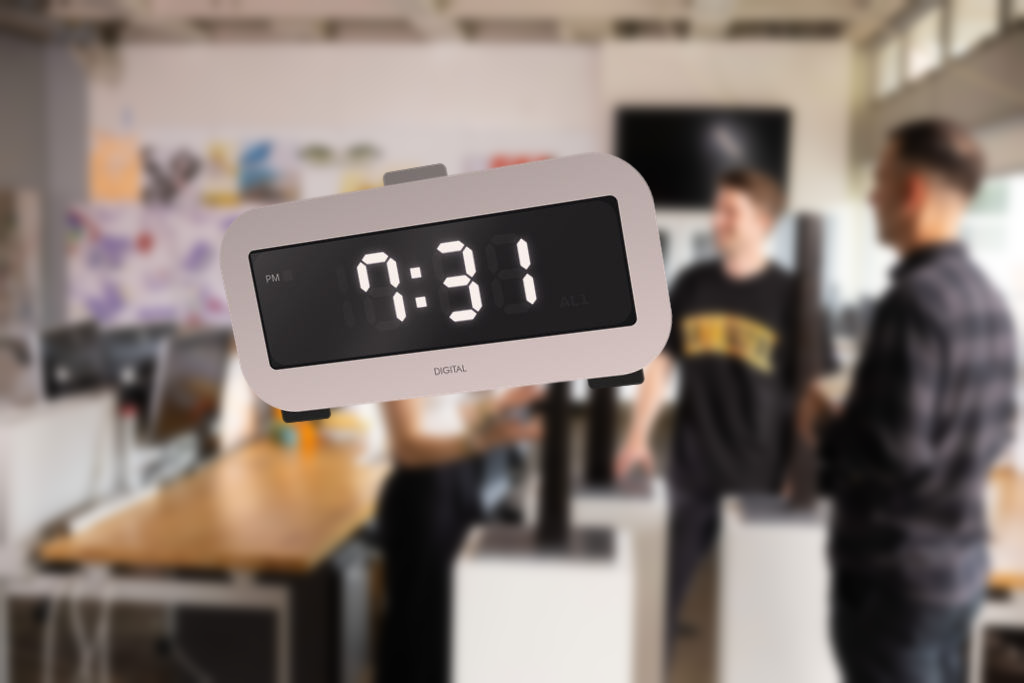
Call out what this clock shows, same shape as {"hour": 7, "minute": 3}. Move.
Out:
{"hour": 7, "minute": 31}
